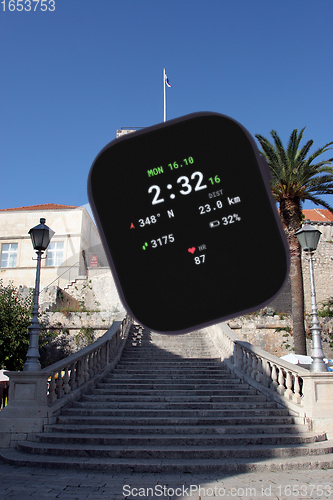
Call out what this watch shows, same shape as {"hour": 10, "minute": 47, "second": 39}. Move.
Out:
{"hour": 2, "minute": 32, "second": 16}
